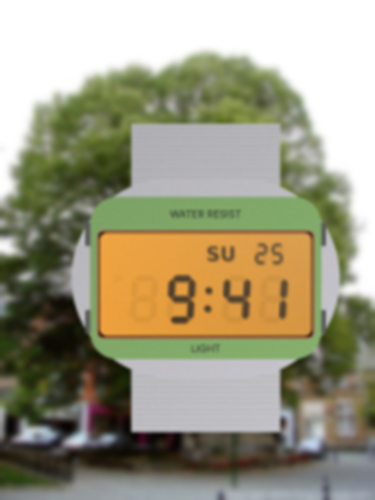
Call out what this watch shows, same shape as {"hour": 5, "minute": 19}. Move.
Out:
{"hour": 9, "minute": 41}
